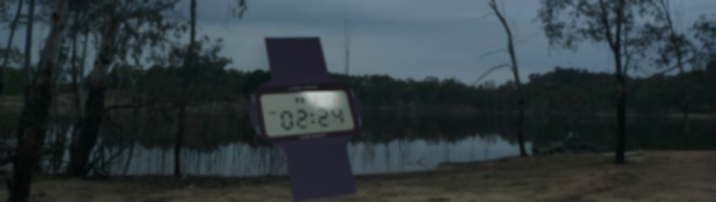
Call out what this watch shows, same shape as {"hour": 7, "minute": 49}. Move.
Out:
{"hour": 2, "minute": 24}
